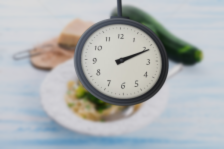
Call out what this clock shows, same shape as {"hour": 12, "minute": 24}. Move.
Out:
{"hour": 2, "minute": 11}
